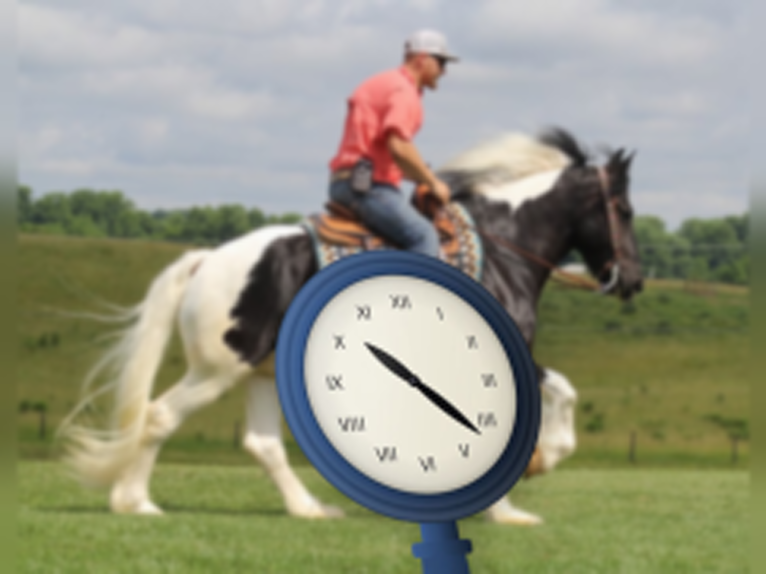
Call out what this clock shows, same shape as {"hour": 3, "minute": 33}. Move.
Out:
{"hour": 10, "minute": 22}
